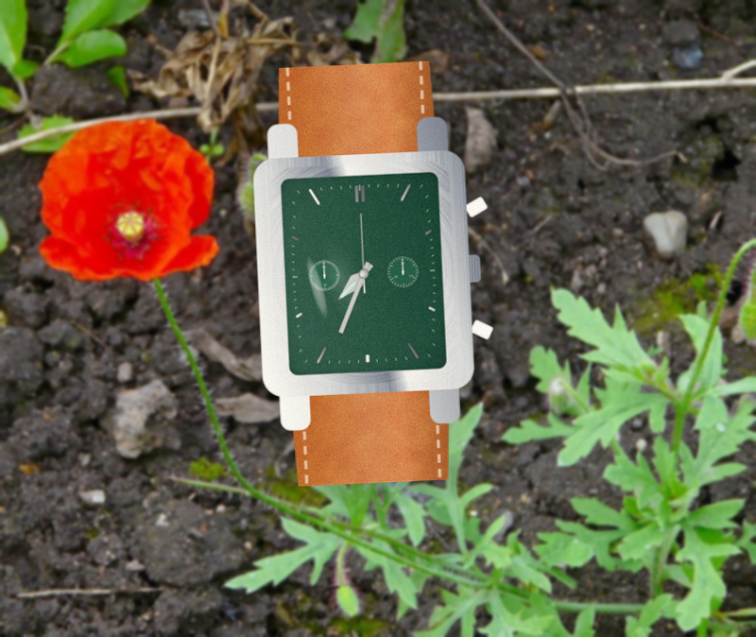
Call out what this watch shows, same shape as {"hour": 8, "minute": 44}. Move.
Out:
{"hour": 7, "minute": 34}
